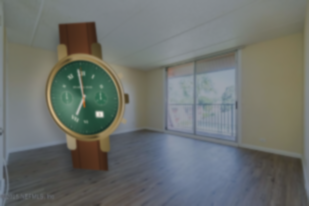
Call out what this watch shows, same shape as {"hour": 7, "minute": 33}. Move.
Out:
{"hour": 6, "minute": 59}
